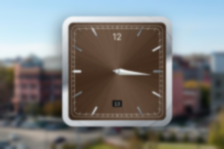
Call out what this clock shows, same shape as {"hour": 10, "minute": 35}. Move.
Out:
{"hour": 3, "minute": 16}
